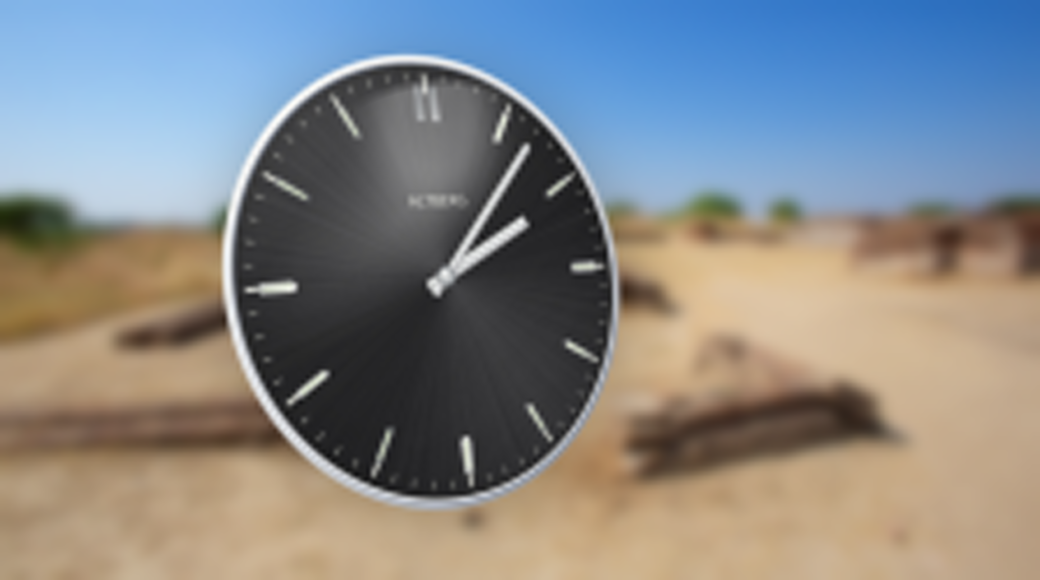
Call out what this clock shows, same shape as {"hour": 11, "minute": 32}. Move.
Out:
{"hour": 2, "minute": 7}
